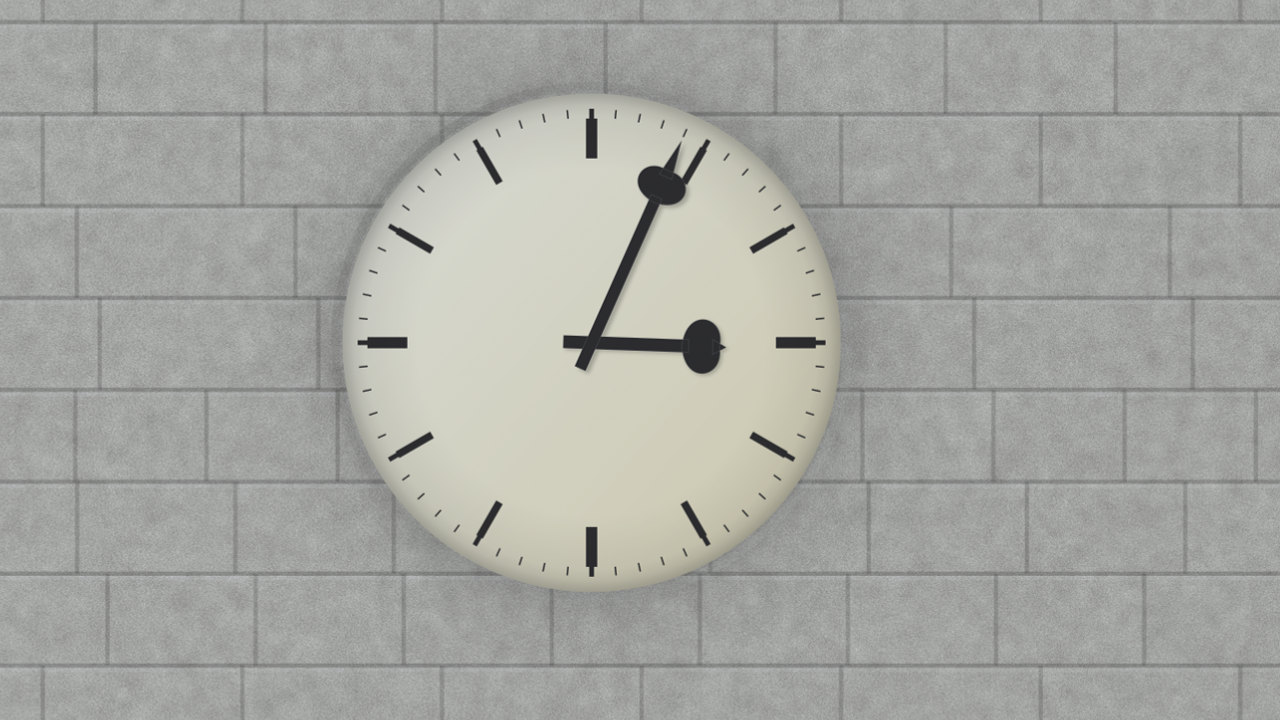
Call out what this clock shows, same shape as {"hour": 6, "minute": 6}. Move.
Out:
{"hour": 3, "minute": 4}
